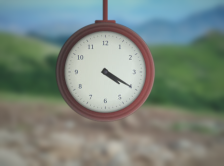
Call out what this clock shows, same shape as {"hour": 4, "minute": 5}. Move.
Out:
{"hour": 4, "minute": 20}
